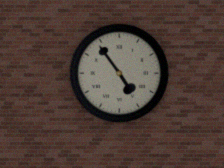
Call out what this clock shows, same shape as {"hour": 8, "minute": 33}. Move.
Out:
{"hour": 4, "minute": 54}
